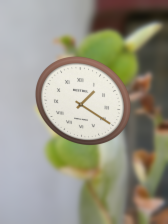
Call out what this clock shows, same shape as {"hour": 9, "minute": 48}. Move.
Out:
{"hour": 1, "minute": 20}
